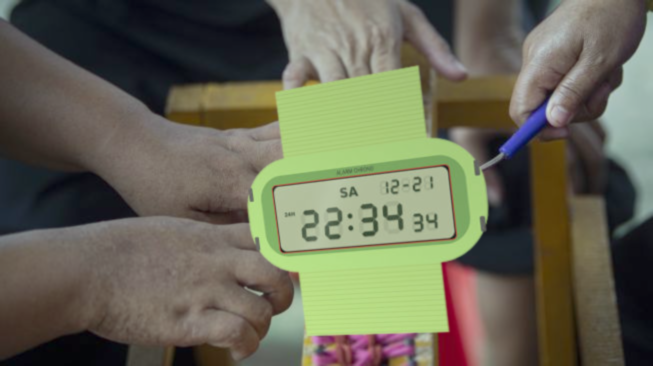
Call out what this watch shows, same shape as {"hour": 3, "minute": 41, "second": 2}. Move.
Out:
{"hour": 22, "minute": 34, "second": 34}
